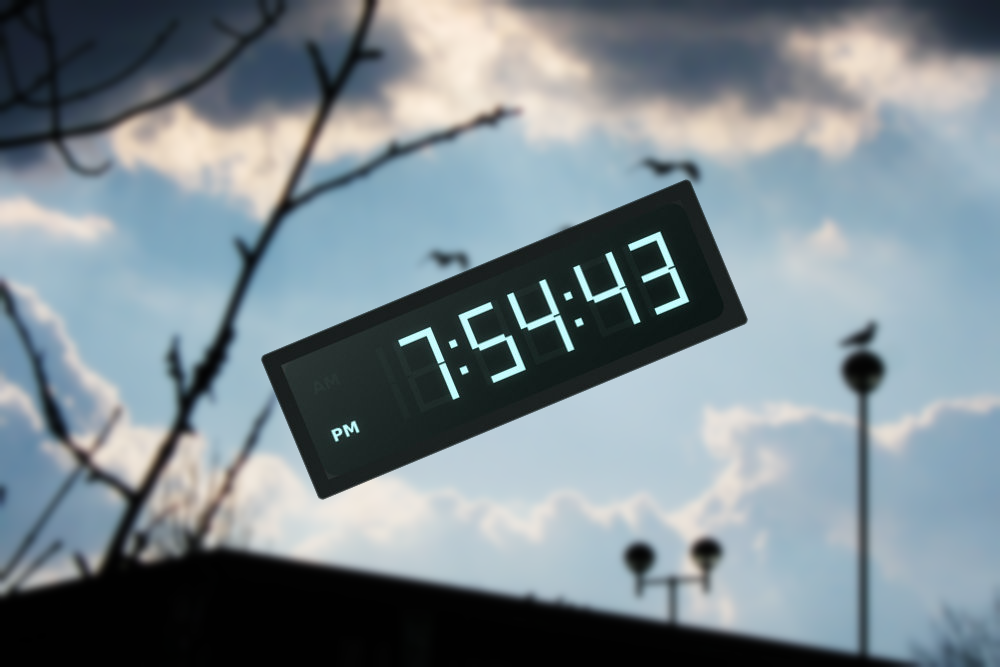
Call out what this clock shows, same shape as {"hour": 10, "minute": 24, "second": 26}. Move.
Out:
{"hour": 7, "minute": 54, "second": 43}
